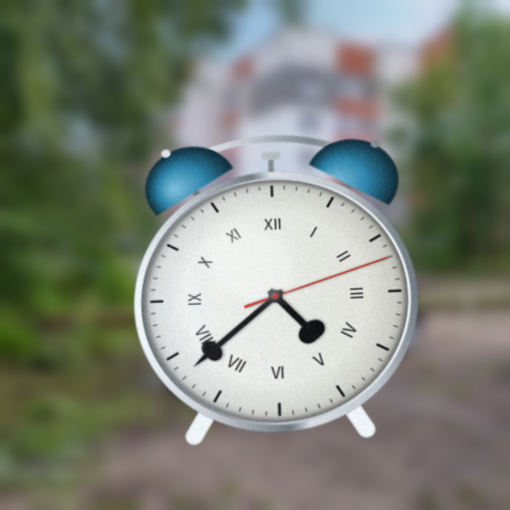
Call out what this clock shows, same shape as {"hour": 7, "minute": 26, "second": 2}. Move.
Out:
{"hour": 4, "minute": 38, "second": 12}
